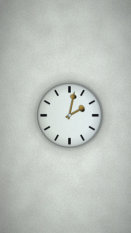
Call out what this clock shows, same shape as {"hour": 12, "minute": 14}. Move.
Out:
{"hour": 2, "minute": 2}
